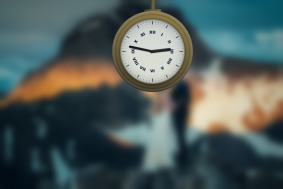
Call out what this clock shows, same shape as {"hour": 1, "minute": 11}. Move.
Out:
{"hour": 2, "minute": 47}
